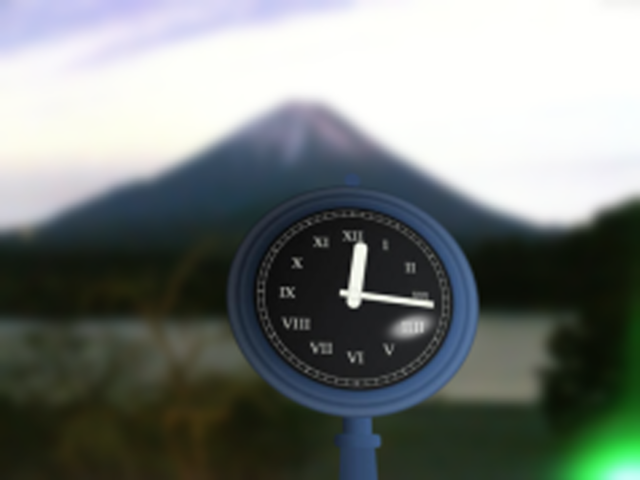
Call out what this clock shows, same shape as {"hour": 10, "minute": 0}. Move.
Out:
{"hour": 12, "minute": 16}
